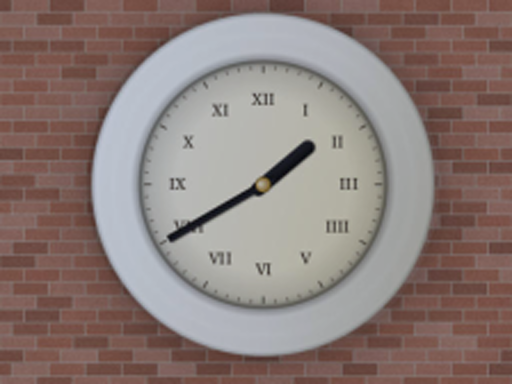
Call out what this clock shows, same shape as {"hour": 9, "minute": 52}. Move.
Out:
{"hour": 1, "minute": 40}
